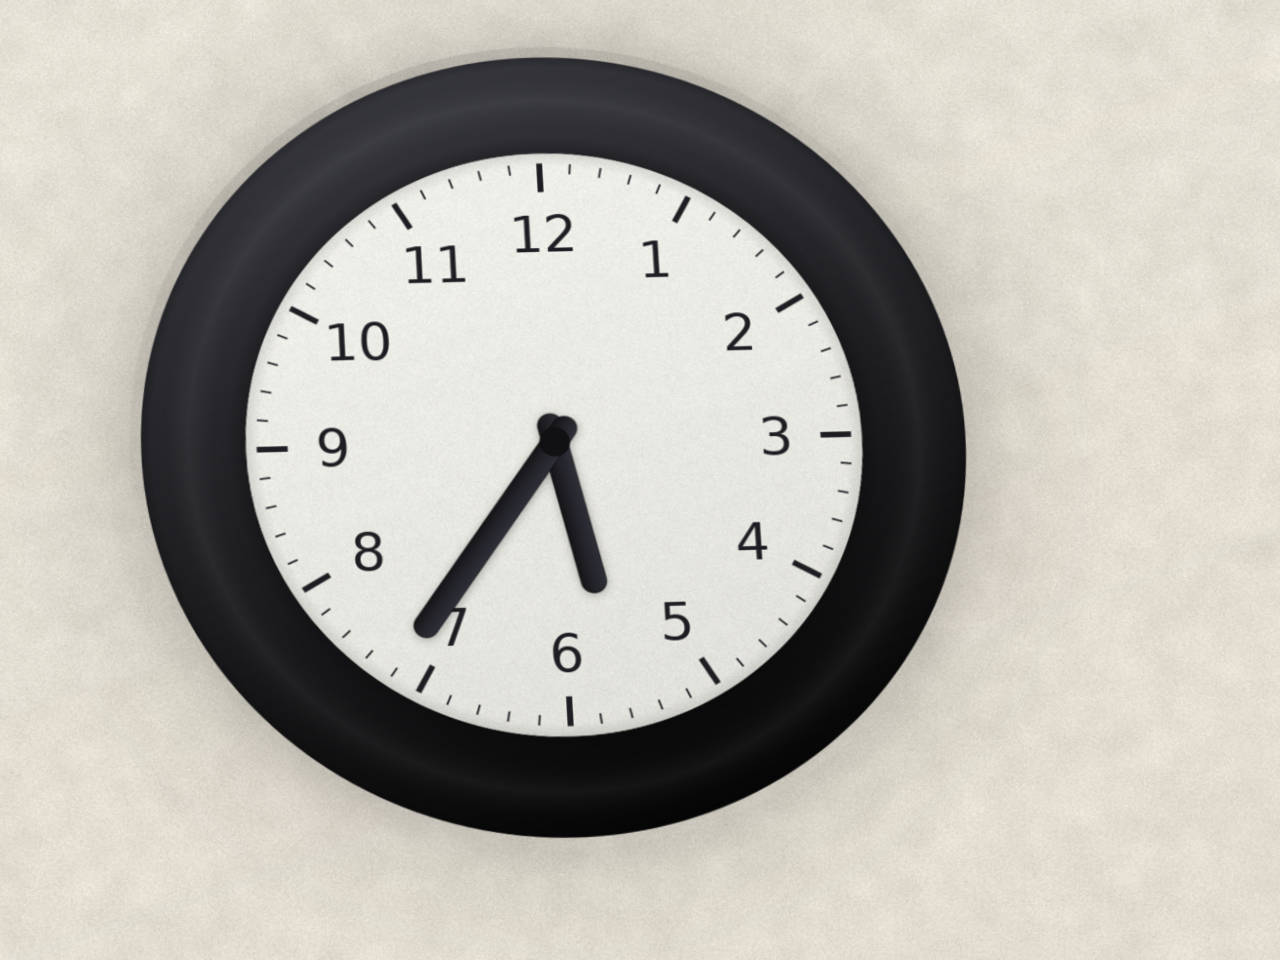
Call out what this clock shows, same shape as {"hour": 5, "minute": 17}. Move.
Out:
{"hour": 5, "minute": 36}
